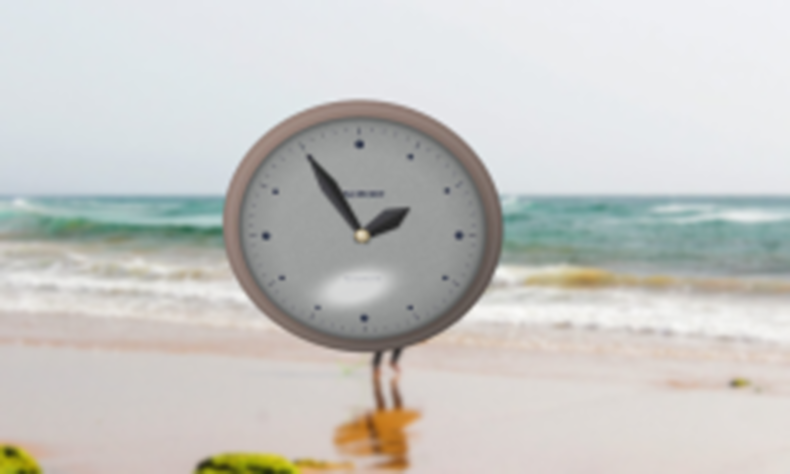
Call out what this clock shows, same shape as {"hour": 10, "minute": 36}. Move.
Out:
{"hour": 1, "minute": 55}
